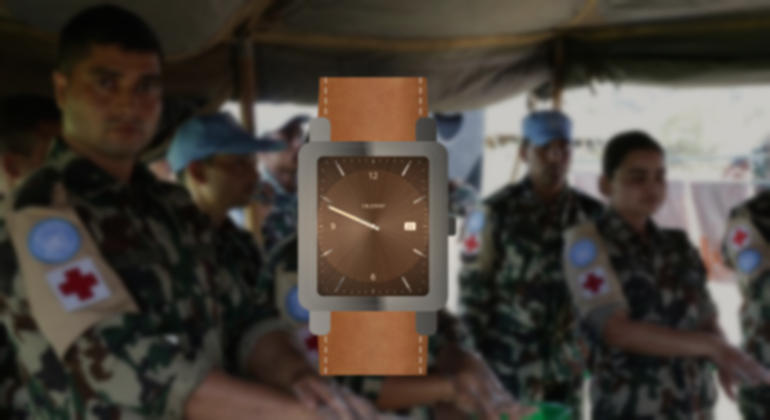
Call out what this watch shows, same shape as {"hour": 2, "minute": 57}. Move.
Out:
{"hour": 9, "minute": 49}
